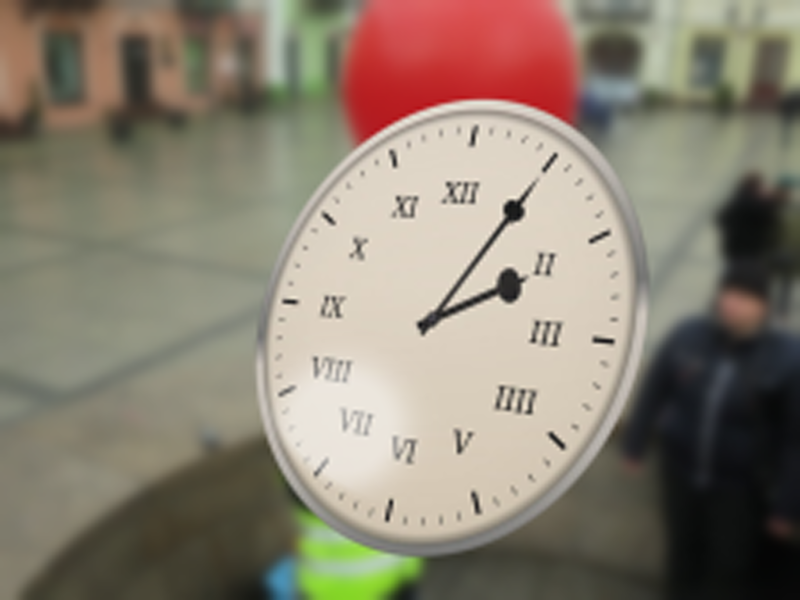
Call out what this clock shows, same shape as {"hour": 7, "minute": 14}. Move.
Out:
{"hour": 2, "minute": 5}
